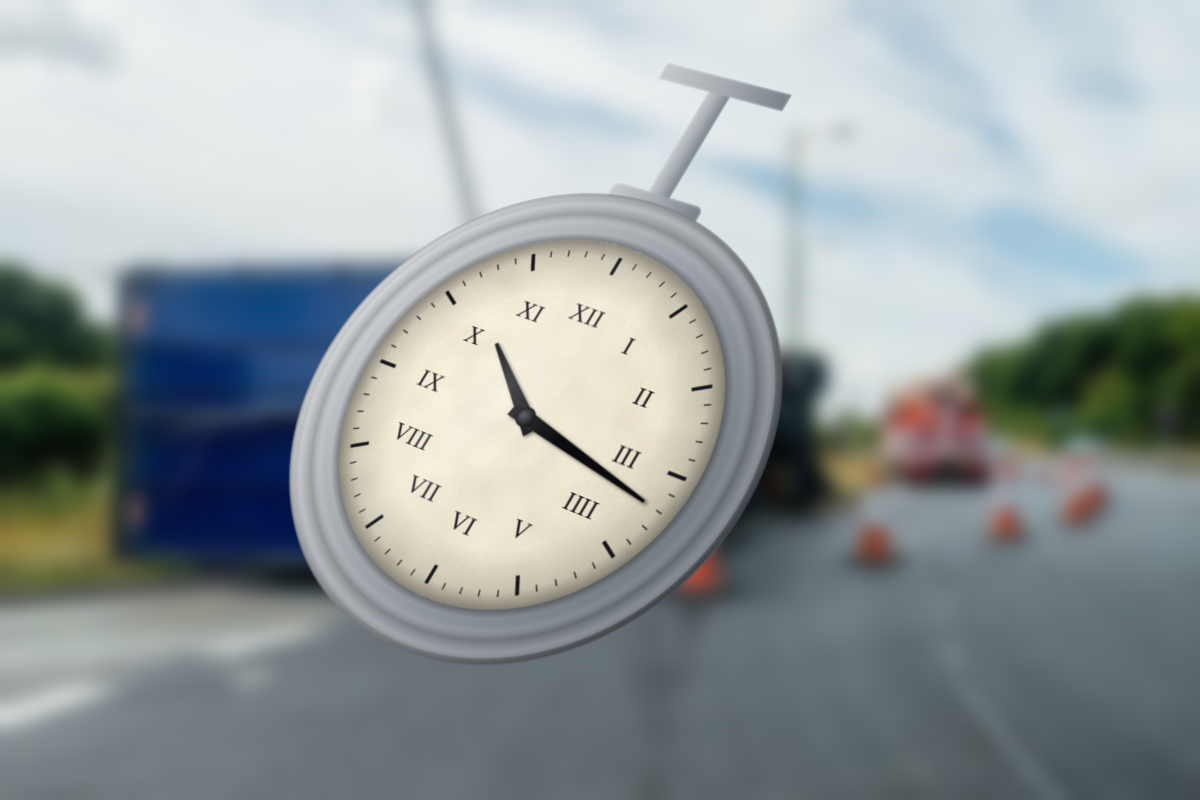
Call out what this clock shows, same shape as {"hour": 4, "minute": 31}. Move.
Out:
{"hour": 10, "minute": 17}
